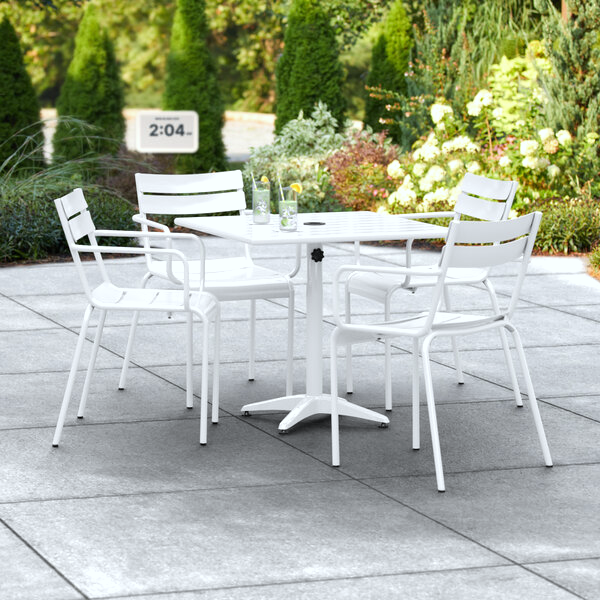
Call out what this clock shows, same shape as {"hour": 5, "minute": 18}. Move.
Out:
{"hour": 2, "minute": 4}
